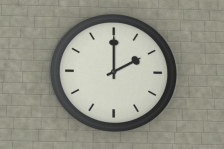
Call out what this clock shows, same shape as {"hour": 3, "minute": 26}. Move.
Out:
{"hour": 2, "minute": 0}
